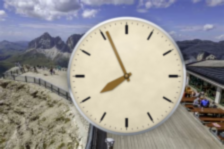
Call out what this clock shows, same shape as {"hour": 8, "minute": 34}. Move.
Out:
{"hour": 7, "minute": 56}
